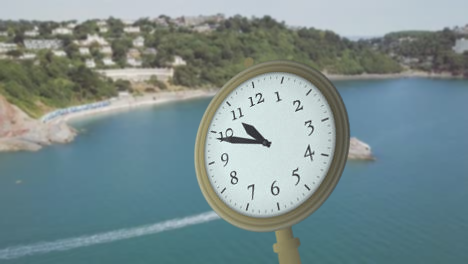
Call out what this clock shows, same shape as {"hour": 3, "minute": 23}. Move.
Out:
{"hour": 10, "minute": 49}
